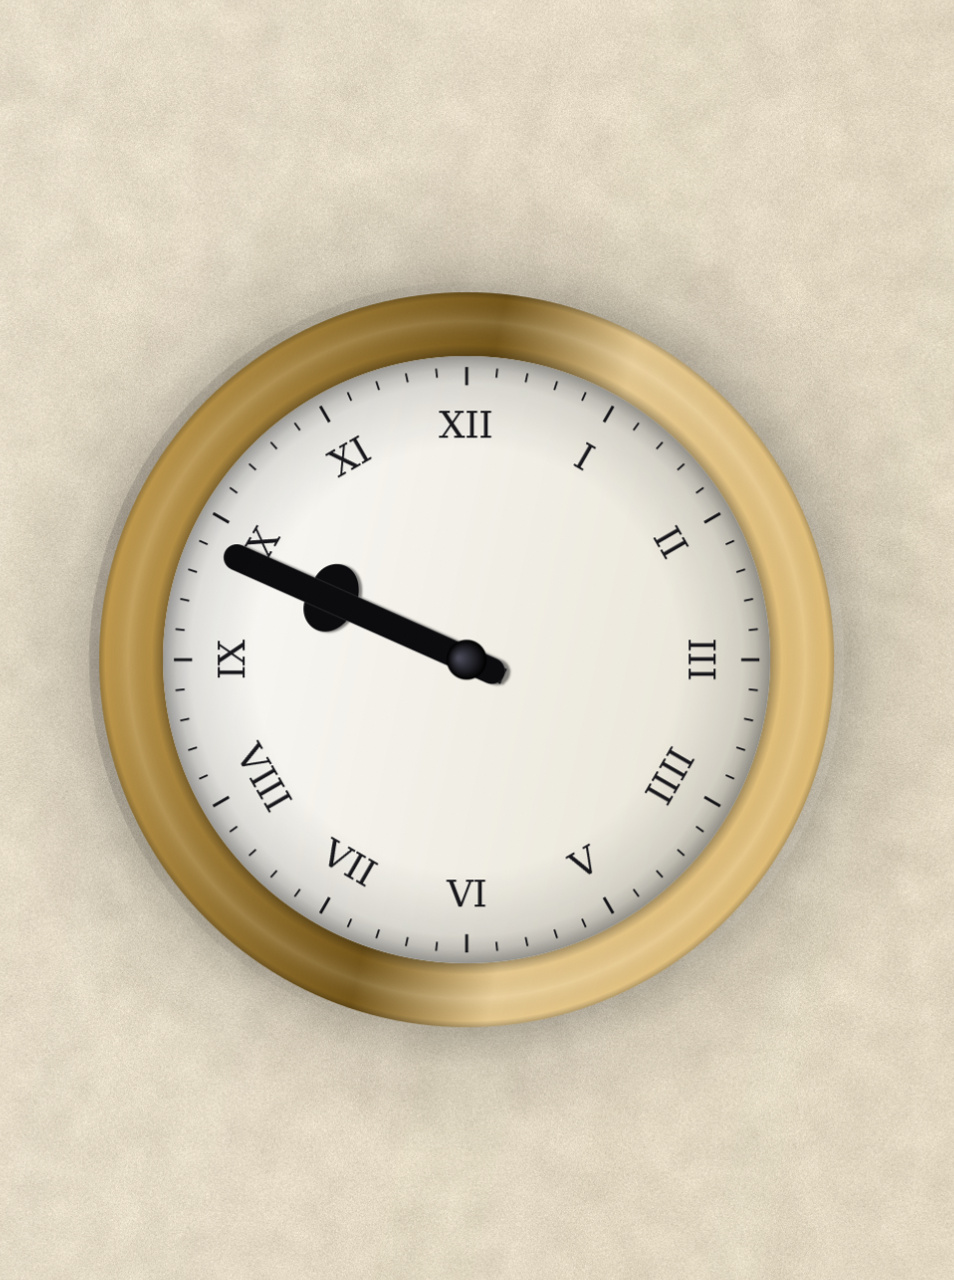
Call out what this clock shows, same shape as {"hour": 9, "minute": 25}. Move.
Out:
{"hour": 9, "minute": 49}
